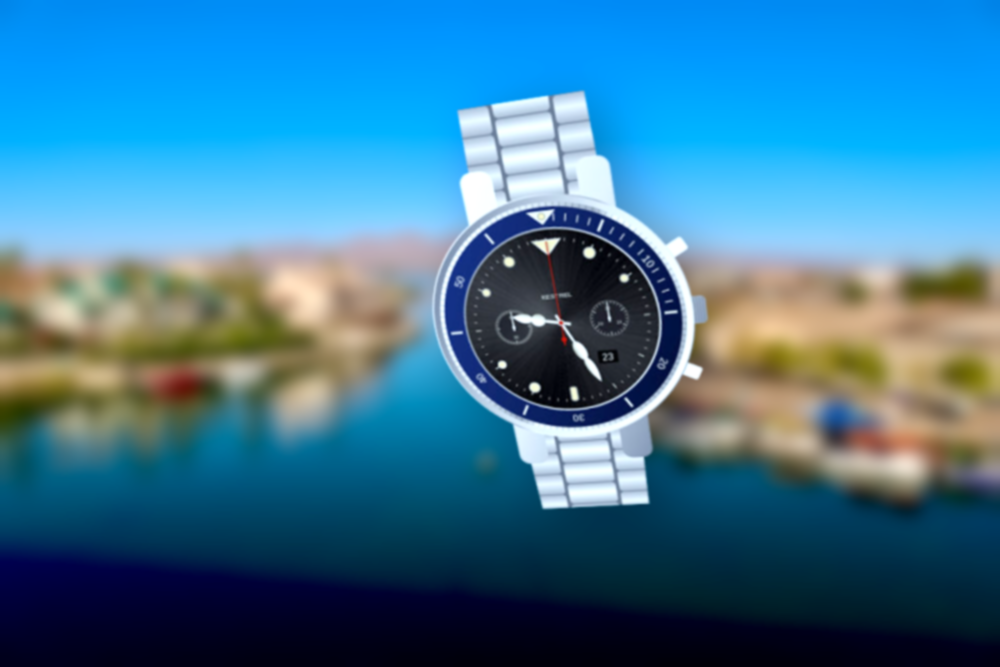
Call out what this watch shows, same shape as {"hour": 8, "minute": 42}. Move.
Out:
{"hour": 9, "minute": 26}
